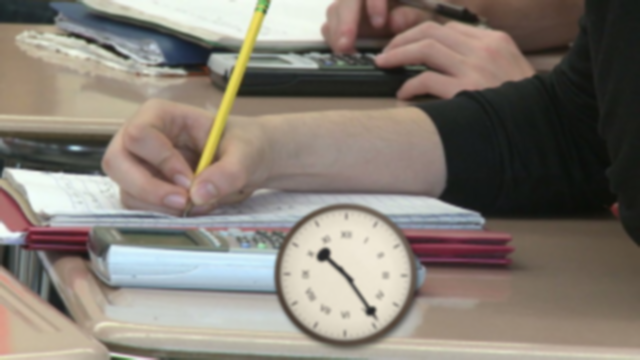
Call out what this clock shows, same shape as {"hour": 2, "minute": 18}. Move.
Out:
{"hour": 10, "minute": 24}
